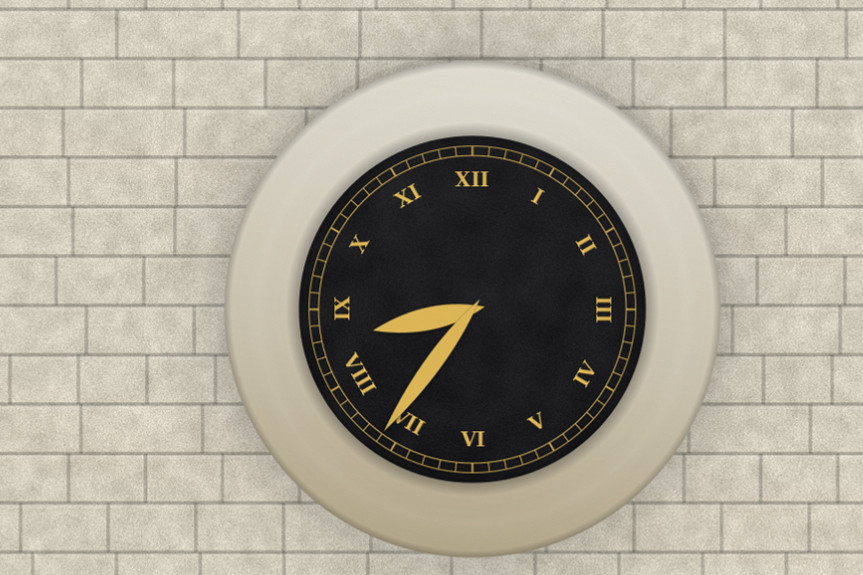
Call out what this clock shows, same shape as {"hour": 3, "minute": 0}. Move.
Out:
{"hour": 8, "minute": 36}
